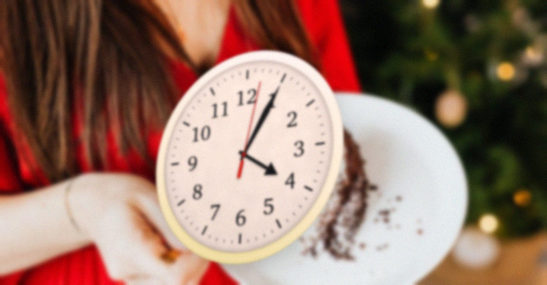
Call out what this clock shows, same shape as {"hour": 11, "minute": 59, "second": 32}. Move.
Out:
{"hour": 4, "minute": 5, "second": 2}
